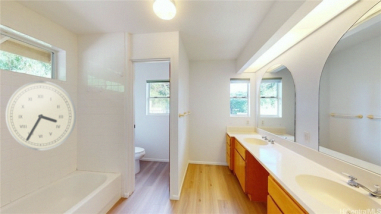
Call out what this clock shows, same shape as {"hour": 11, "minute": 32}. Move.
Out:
{"hour": 3, "minute": 35}
